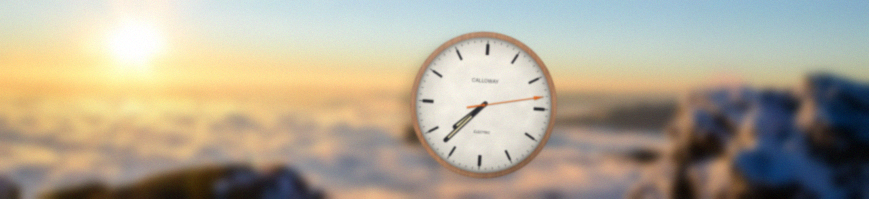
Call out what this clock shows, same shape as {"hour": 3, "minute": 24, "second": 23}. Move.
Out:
{"hour": 7, "minute": 37, "second": 13}
